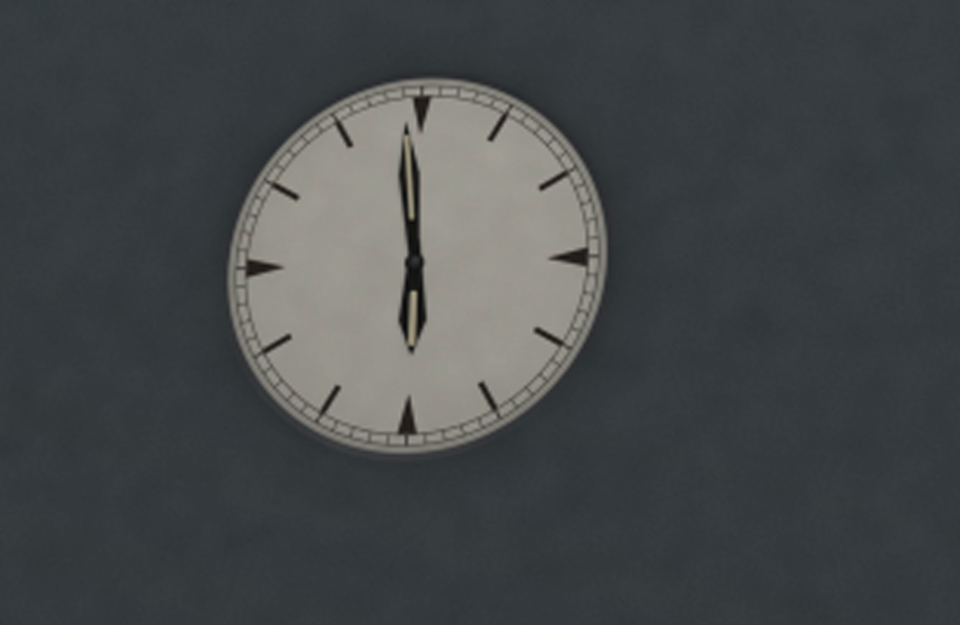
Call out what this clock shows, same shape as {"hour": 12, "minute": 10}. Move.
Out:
{"hour": 5, "minute": 59}
